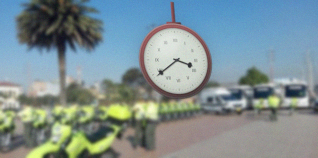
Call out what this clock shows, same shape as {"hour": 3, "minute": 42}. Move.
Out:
{"hour": 3, "minute": 39}
